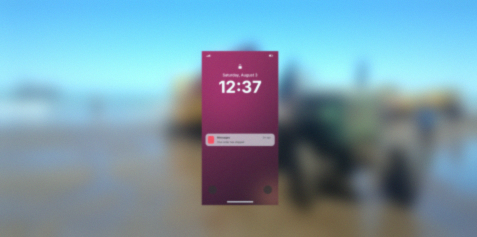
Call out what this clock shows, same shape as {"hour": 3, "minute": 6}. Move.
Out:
{"hour": 12, "minute": 37}
